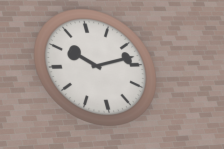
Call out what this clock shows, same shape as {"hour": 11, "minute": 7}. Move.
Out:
{"hour": 10, "minute": 13}
